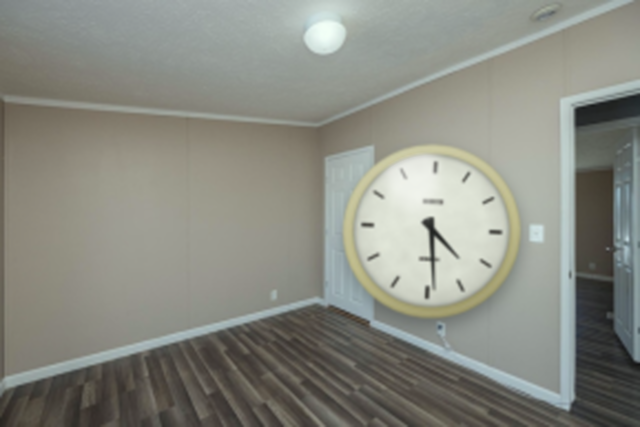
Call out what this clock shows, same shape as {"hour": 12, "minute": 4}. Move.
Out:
{"hour": 4, "minute": 29}
